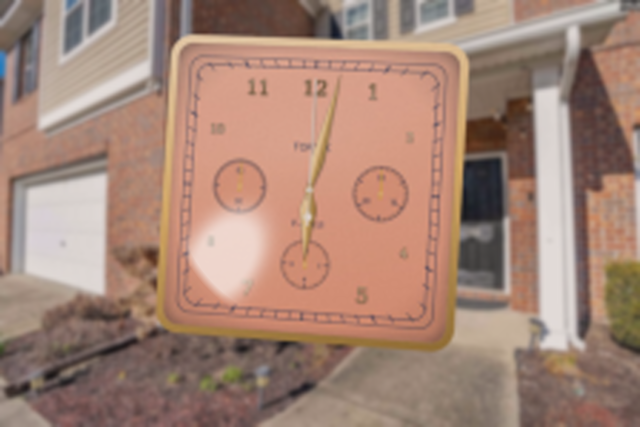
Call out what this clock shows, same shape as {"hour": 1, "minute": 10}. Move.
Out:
{"hour": 6, "minute": 2}
